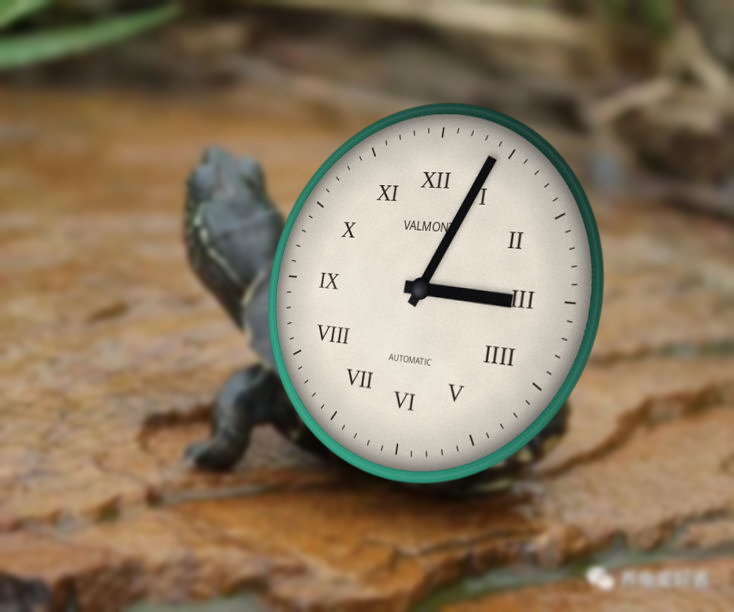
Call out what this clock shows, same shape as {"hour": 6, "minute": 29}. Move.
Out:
{"hour": 3, "minute": 4}
